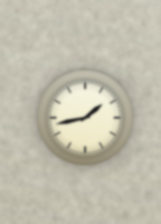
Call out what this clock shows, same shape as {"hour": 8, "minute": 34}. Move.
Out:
{"hour": 1, "minute": 43}
